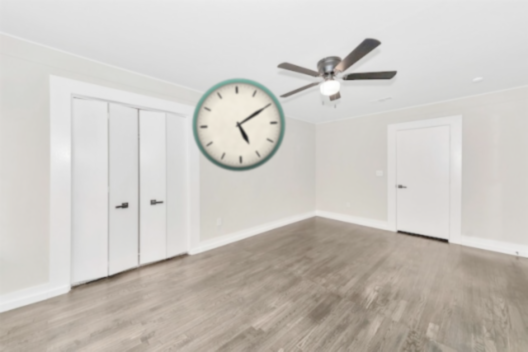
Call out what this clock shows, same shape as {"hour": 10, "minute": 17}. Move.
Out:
{"hour": 5, "minute": 10}
